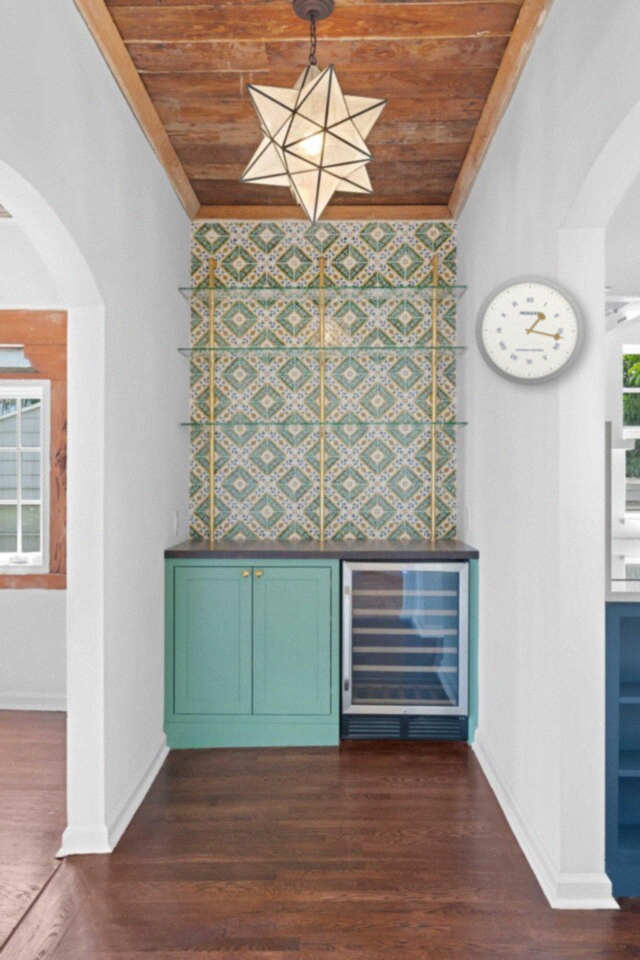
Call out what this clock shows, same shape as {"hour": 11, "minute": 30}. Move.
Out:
{"hour": 1, "minute": 17}
